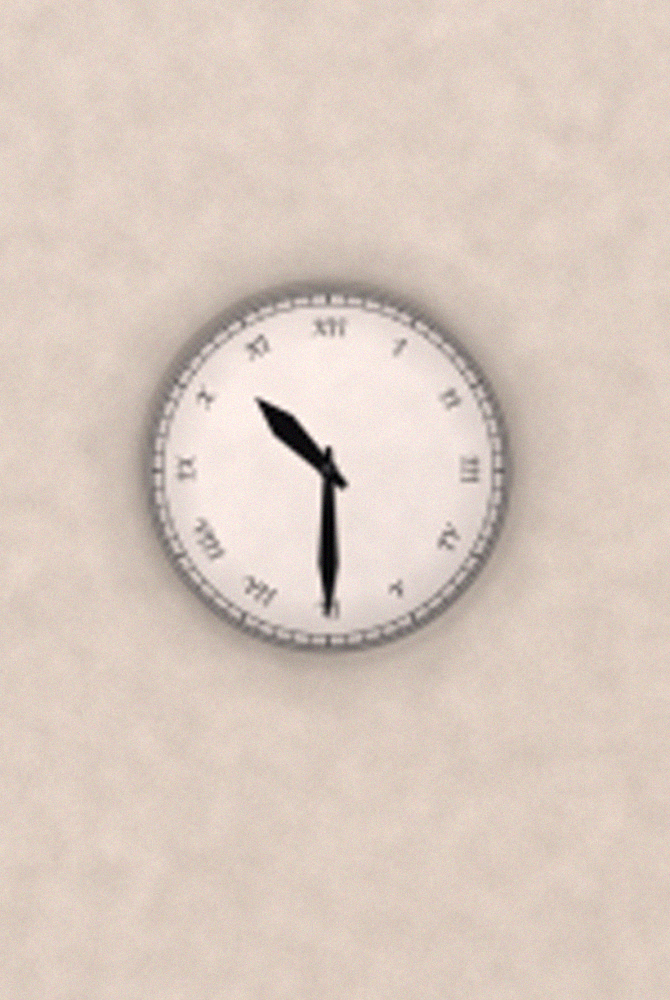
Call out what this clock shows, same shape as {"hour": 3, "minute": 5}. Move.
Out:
{"hour": 10, "minute": 30}
